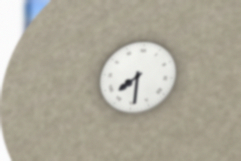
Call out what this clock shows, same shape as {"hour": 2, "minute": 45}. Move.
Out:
{"hour": 7, "minute": 29}
